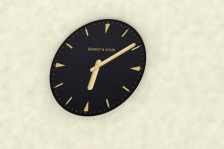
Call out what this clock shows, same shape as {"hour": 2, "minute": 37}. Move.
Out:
{"hour": 6, "minute": 9}
